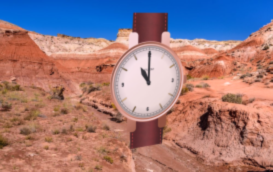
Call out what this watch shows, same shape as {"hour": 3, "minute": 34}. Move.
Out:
{"hour": 11, "minute": 0}
